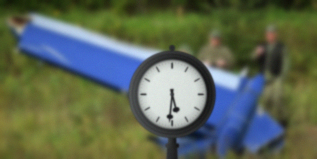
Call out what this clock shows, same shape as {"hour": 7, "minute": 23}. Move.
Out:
{"hour": 5, "minute": 31}
